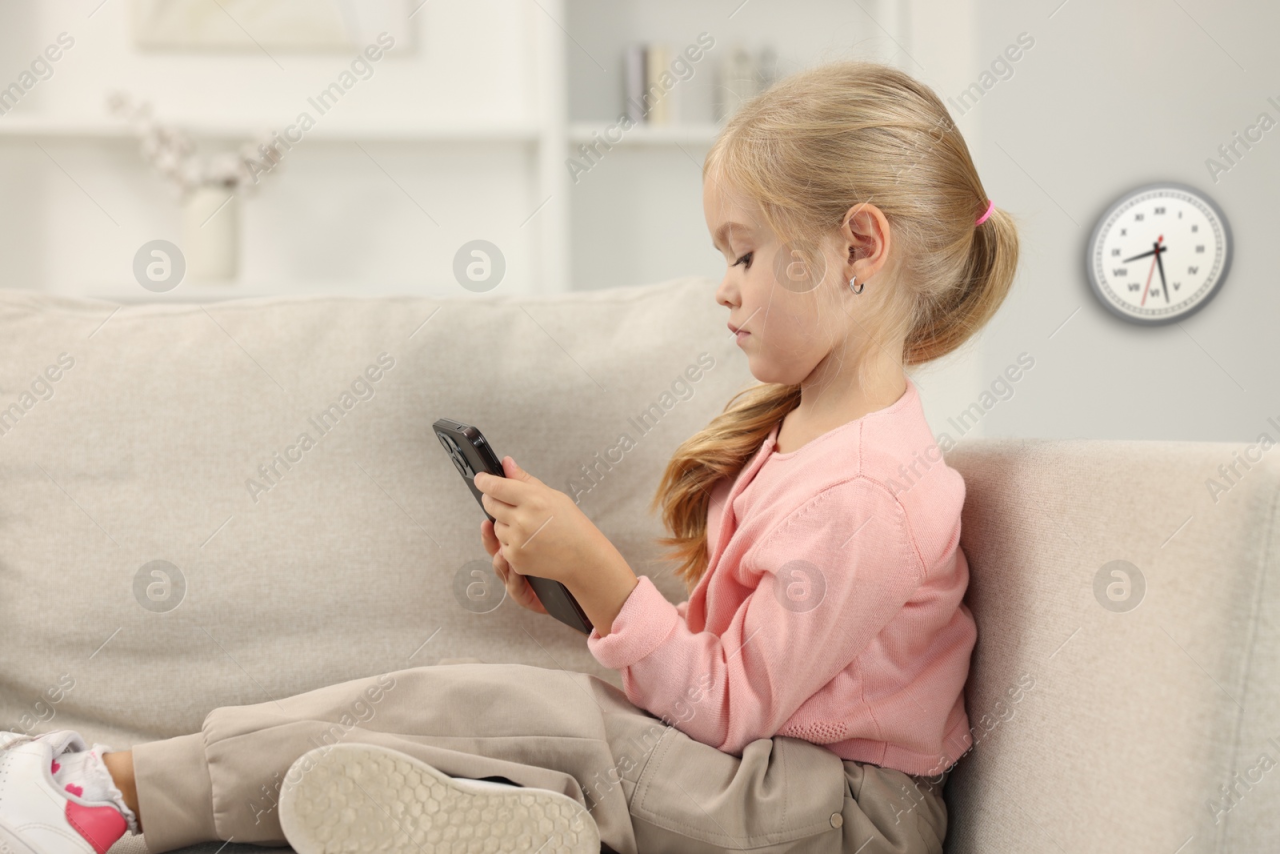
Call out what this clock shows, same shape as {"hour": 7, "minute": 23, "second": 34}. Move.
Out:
{"hour": 8, "minute": 27, "second": 32}
